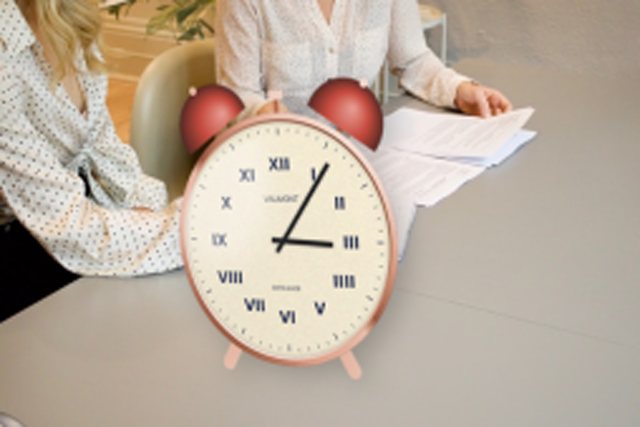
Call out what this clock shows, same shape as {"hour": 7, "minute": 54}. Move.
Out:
{"hour": 3, "minute": 6}
